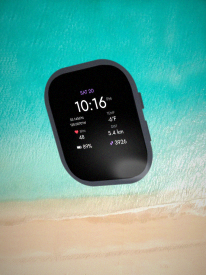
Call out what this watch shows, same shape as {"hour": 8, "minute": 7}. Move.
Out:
{"hour": 10, "minute": 16}
